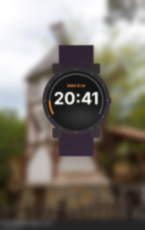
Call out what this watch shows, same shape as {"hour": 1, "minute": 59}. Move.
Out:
{"hour": 20, "minute": 41}
